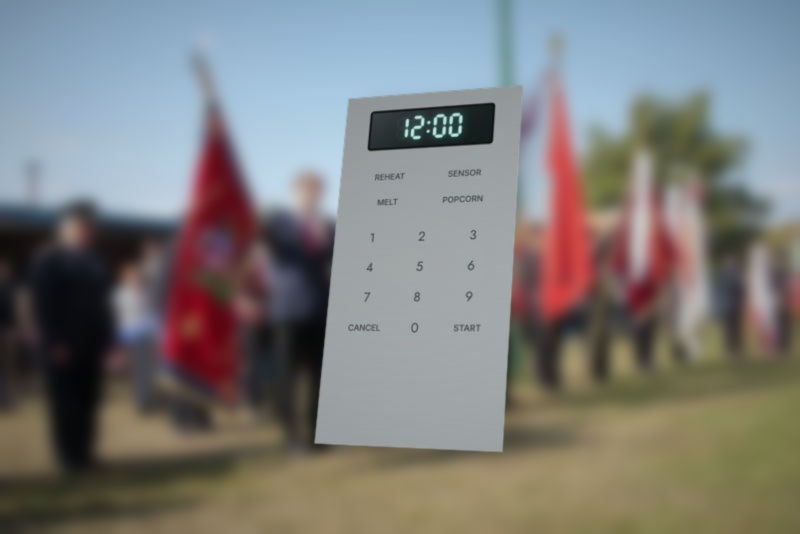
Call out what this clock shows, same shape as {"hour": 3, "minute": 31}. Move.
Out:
{"hour": 12, "minute": 0}
